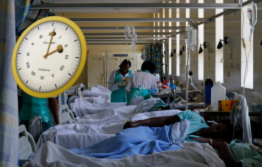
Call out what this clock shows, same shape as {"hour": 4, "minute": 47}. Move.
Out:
{"hour": 2, "minute": 1}
